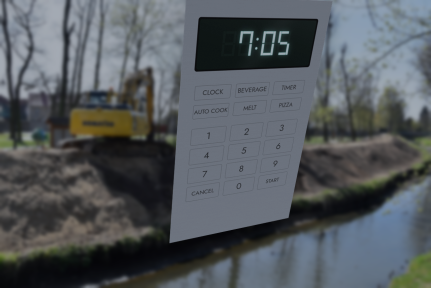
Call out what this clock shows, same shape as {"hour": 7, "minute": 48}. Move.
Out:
{"hour": 7, "minute": 5}
